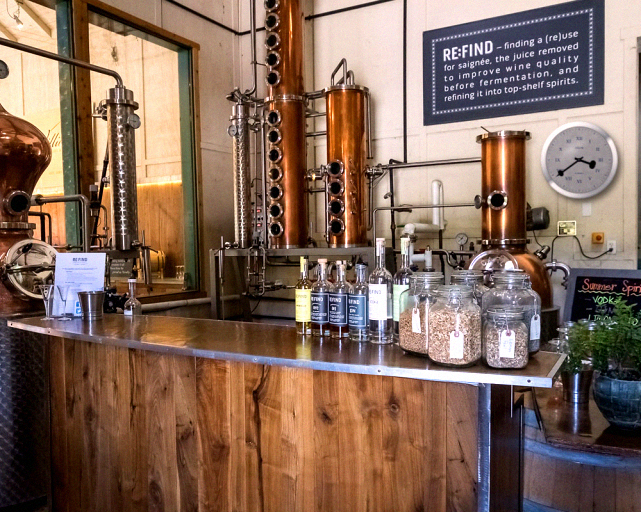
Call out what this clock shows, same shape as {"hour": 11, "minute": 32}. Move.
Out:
{"hour": 3, "minute": 39}
